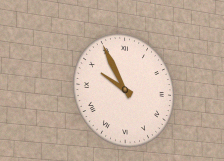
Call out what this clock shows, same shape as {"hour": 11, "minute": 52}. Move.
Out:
{"hour": 9, "minute": 55}
